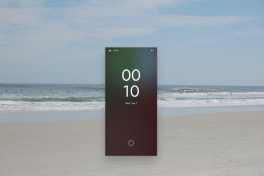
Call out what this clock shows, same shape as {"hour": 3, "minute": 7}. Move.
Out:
{"hour": 0, "minute": 10}
